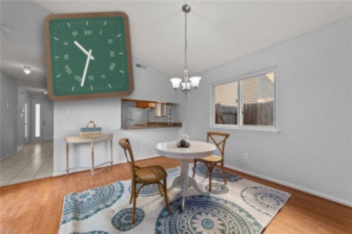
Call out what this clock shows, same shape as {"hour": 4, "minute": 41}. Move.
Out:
{"hour": 10, "minute": 33}
